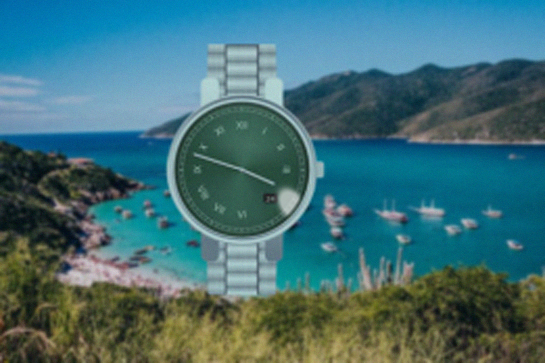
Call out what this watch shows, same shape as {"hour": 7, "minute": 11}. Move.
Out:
{"hour": 3, "minute": 48}
